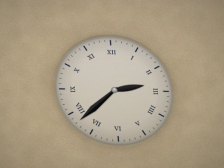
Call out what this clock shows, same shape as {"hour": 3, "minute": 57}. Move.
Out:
{"hour": 2, "minute": 38}
